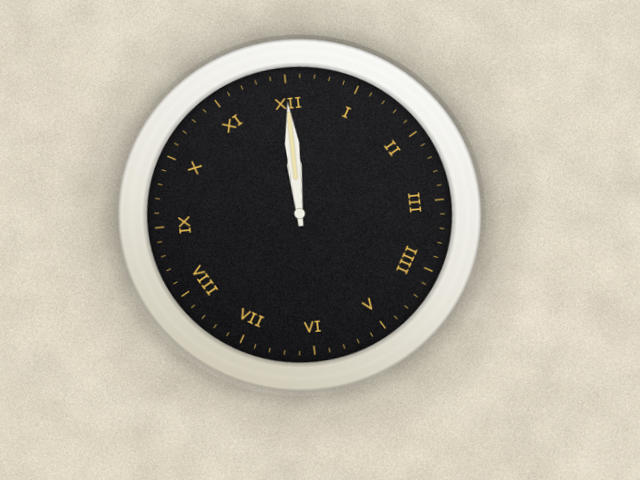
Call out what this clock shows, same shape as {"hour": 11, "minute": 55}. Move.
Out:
{"hour": 12, "minute": 0}
